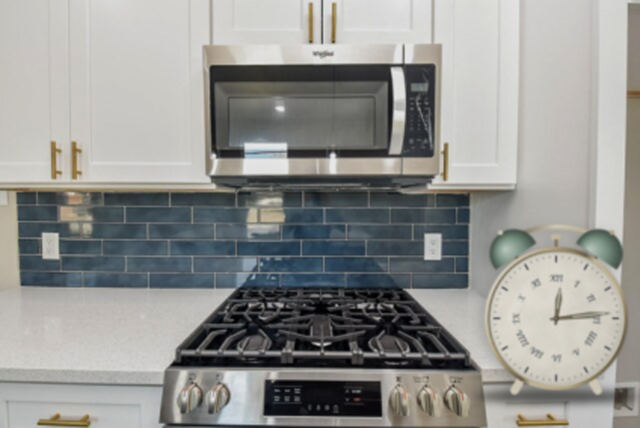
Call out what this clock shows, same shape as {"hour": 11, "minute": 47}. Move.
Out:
{"hour": 12, "minute": 14}
